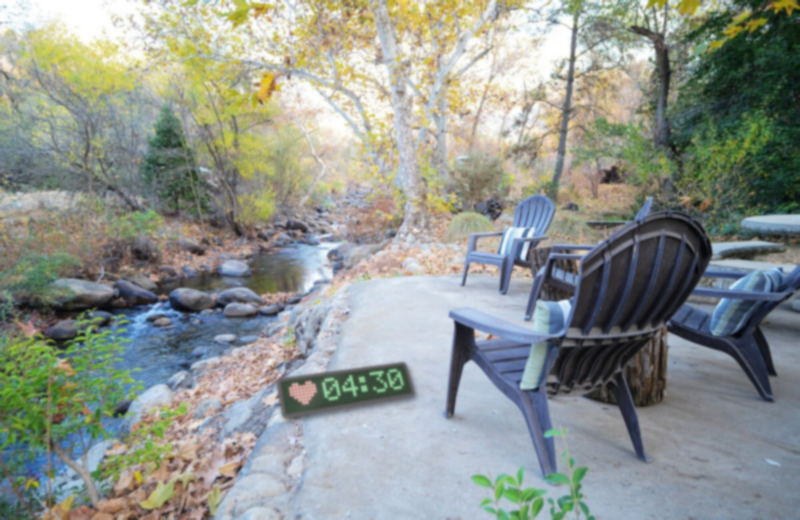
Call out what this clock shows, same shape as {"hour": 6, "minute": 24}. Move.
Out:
{"hour": 4, "minute": 30}
